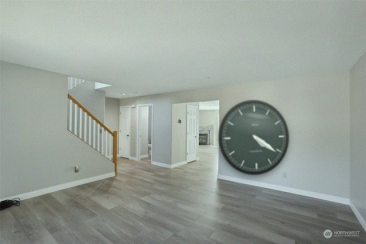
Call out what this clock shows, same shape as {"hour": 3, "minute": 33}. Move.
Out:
{"hour": 4, "minute": 21}
